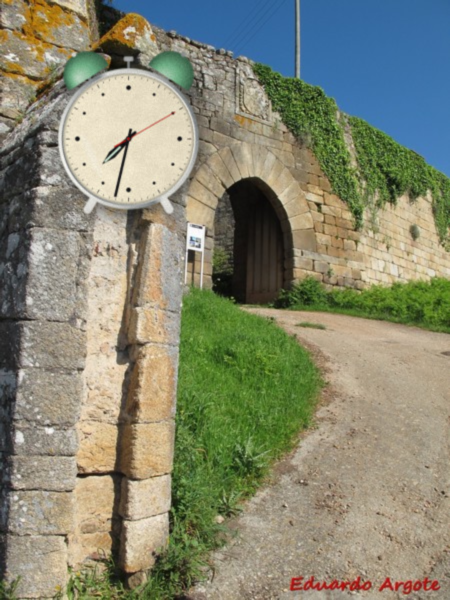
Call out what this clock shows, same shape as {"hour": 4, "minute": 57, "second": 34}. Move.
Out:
{"hour": 7, "minute": 32, "second": 10}
